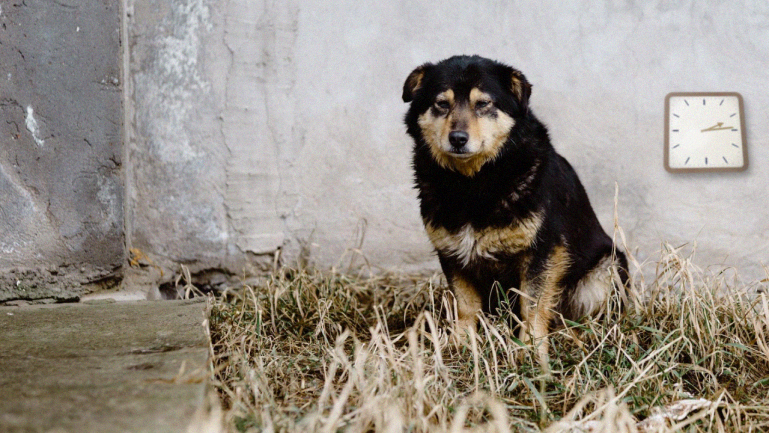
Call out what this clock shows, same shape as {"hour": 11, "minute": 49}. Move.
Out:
{"hour": 2, "minute": 14}
